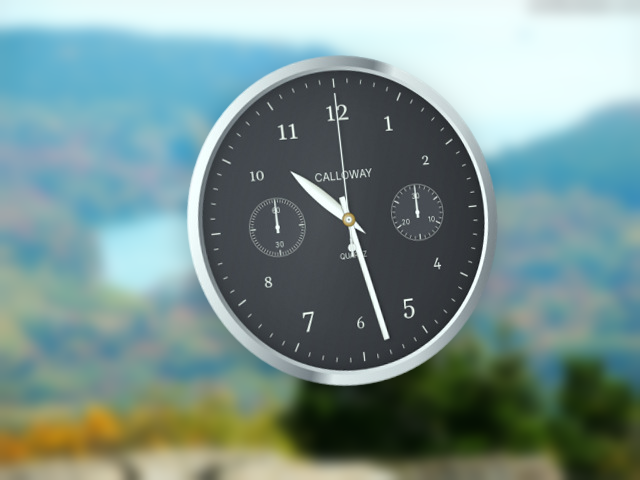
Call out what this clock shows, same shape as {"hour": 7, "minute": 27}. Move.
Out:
{"hour": 10, "minute": 28}
